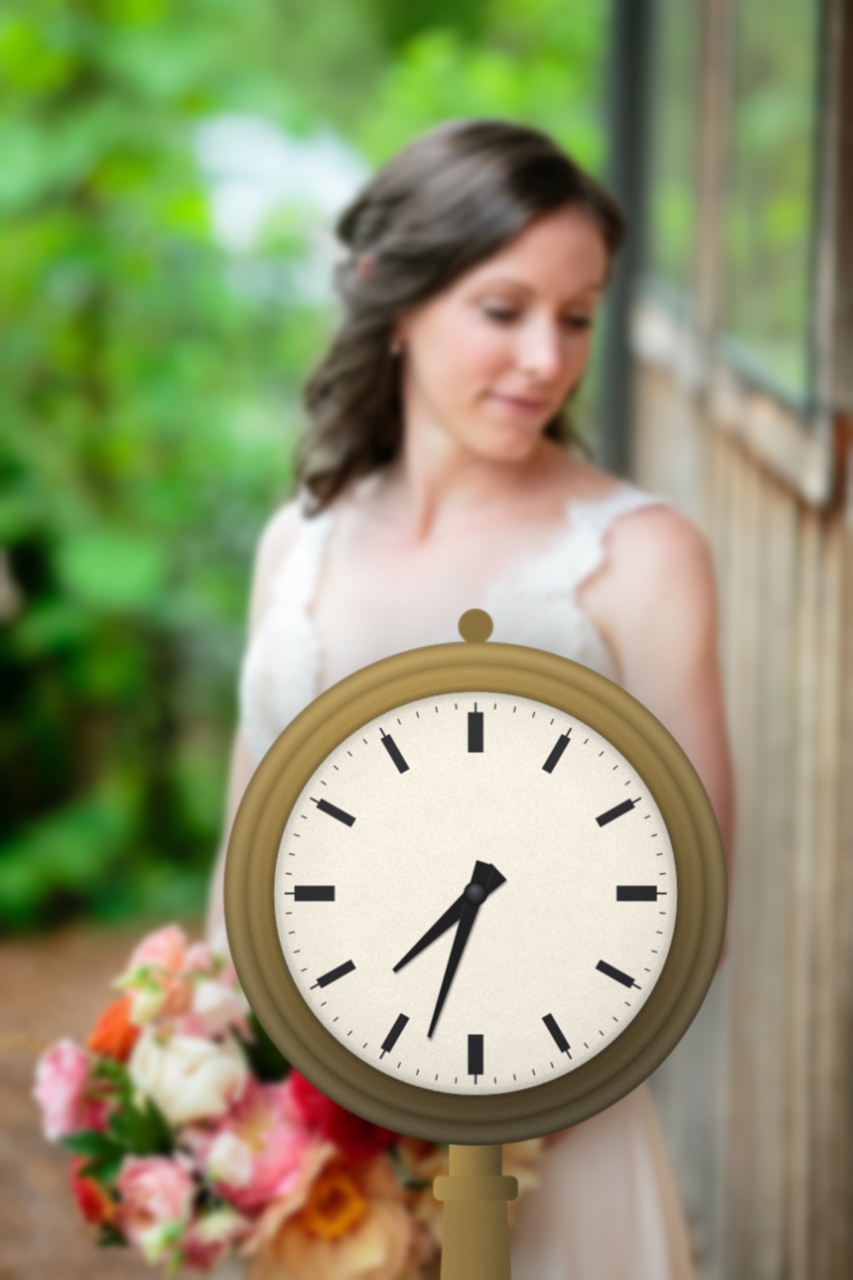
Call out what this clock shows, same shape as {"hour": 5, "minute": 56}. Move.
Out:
{"hour": 7, "minute": 33}
